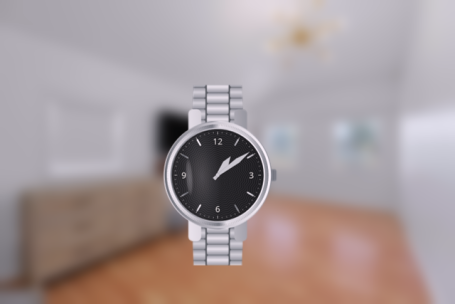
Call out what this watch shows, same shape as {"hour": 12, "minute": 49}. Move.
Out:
{"hour": 1, "minute": 9}
